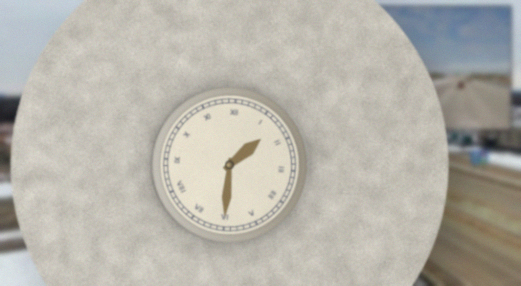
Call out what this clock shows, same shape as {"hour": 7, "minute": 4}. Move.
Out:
{"hour": 1, "minute": 30}
